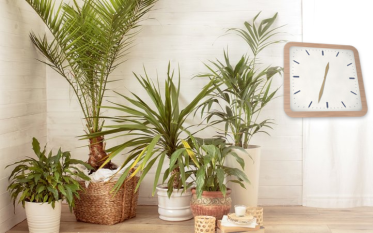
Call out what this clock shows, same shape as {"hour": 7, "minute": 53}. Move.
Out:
{"hour": 12, "minute": 33}
